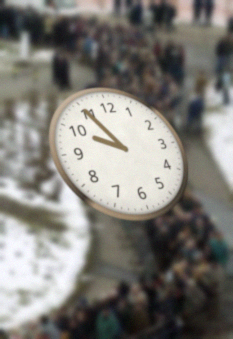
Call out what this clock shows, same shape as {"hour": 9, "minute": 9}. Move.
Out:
{"hour": 9, "minute": 55}
